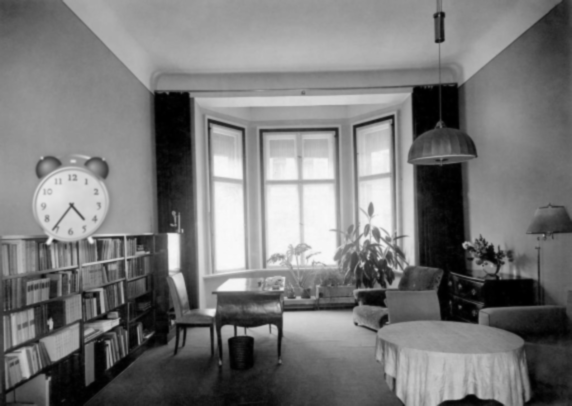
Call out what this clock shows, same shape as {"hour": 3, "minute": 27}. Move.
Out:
{"hour": 4, "minute": 36}
